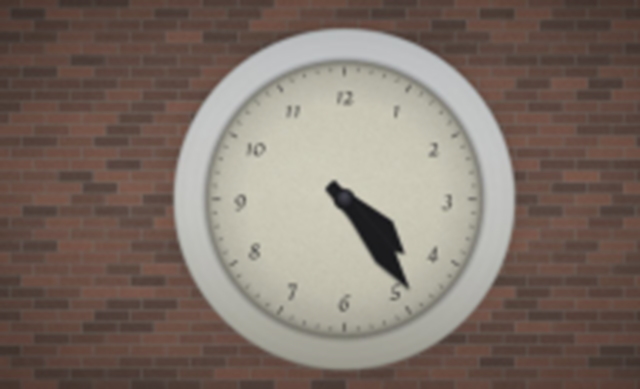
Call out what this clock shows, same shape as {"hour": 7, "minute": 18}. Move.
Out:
{"hour": 4, "minute": 24}
